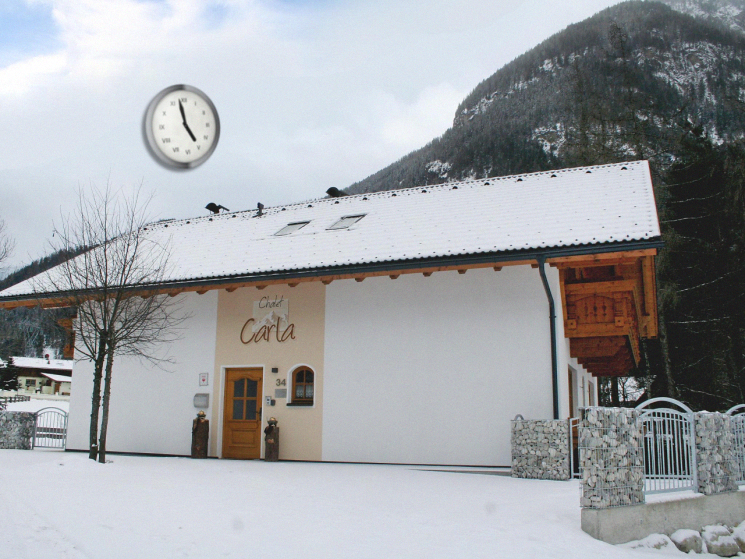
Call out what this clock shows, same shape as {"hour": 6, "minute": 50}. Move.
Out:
{"hour": 4, "minute": 58}
